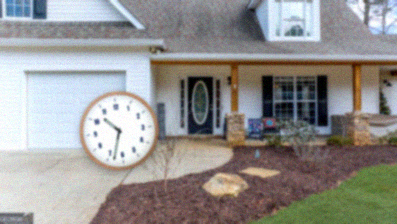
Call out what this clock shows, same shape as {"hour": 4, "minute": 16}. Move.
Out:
{"hour": 10, "minute": 33}
